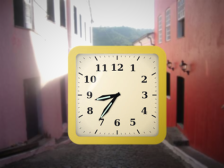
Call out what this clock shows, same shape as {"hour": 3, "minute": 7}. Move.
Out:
{"hour": 8, "minute": 36}
